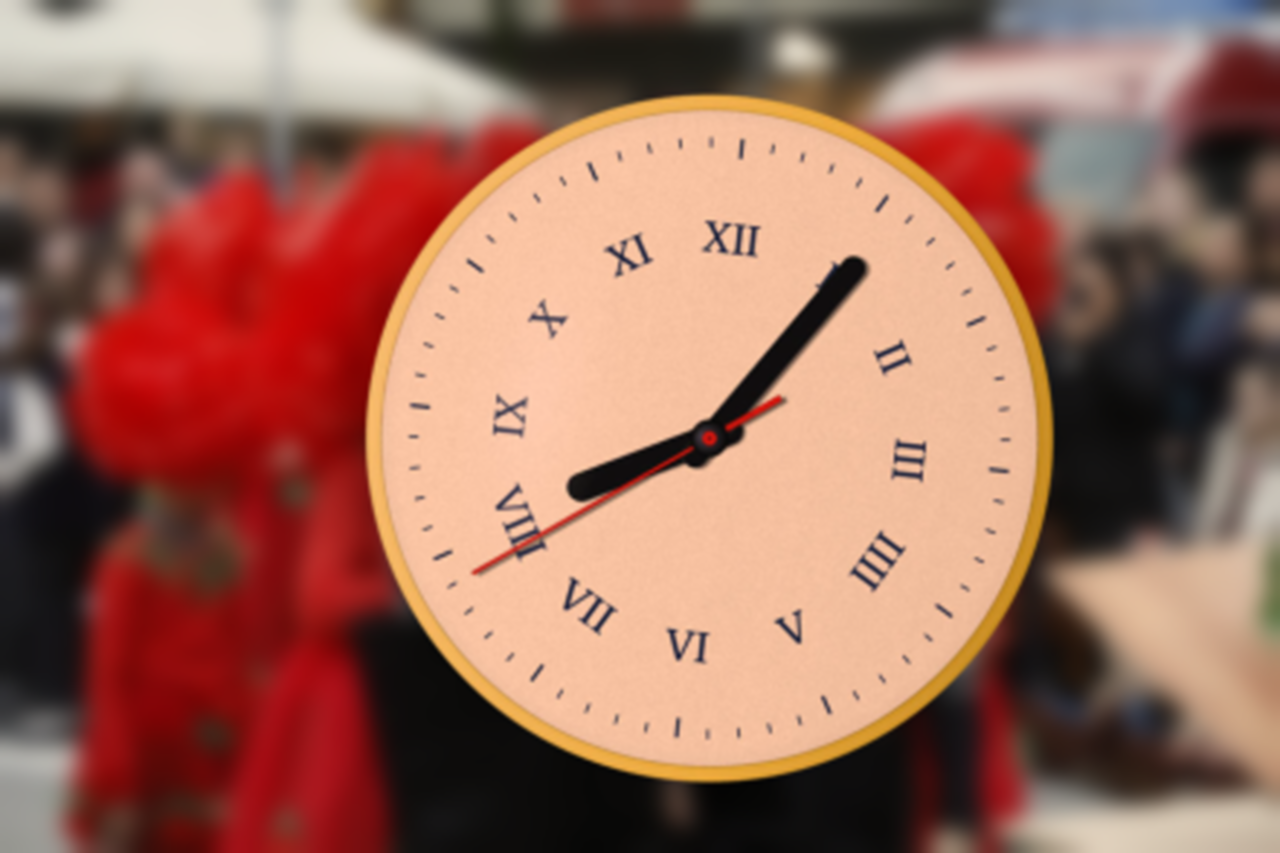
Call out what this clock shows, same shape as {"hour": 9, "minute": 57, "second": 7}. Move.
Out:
{"hour": 8, "minute": 5, "second": 39}
